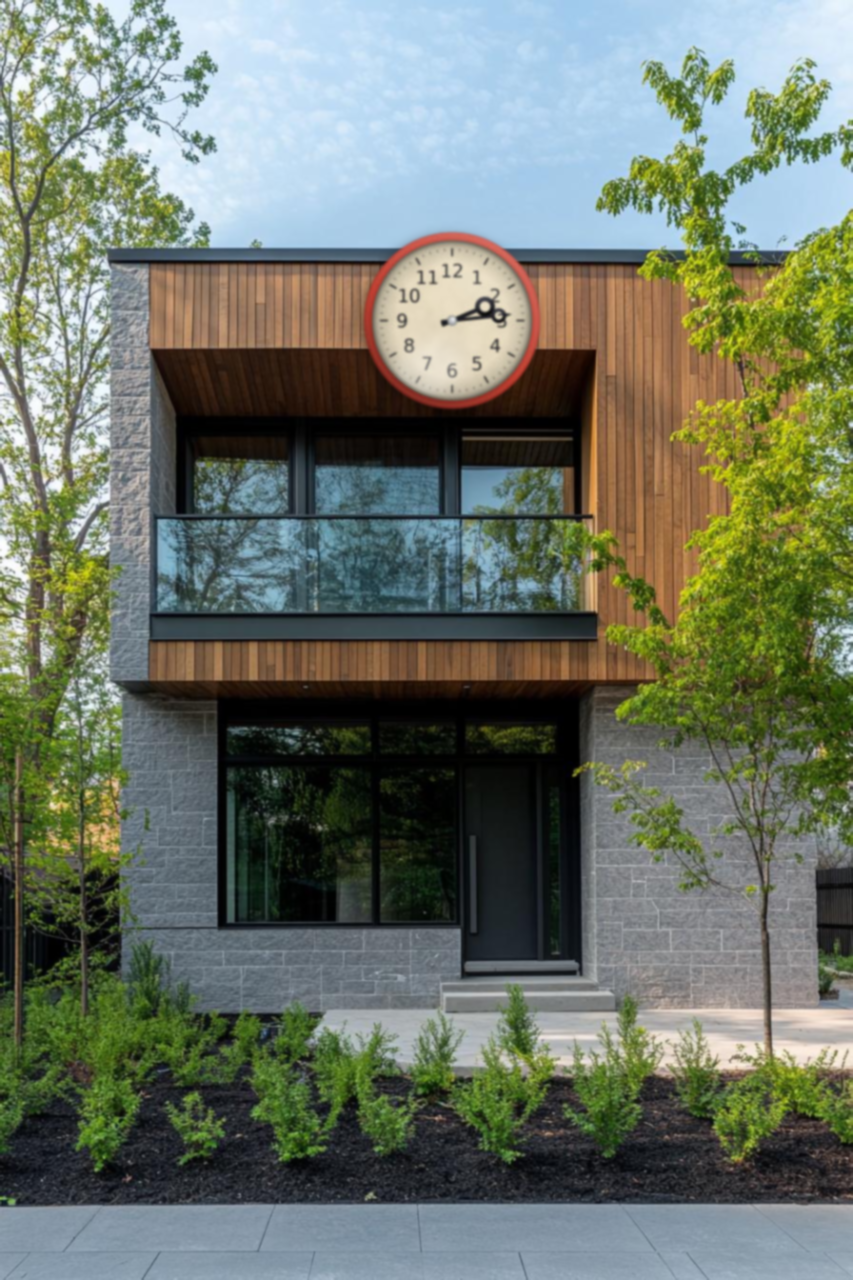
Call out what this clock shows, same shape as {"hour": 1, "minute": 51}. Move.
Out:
{"hour": 2, "minute": 14}
